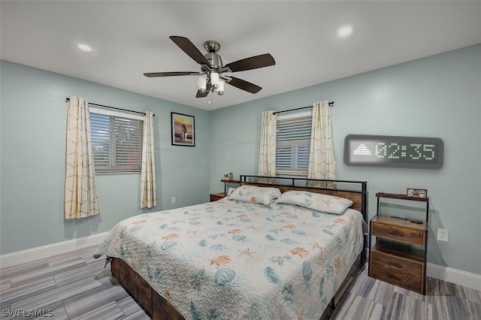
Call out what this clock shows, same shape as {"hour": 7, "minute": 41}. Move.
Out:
{"hour": 2, "minute": 35}
